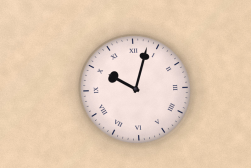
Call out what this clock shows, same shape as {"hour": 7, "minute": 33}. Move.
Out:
{"hour": 10, "minute": 3}
